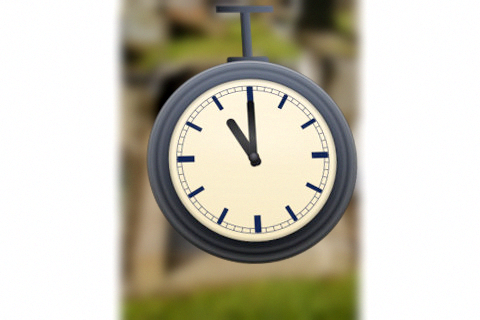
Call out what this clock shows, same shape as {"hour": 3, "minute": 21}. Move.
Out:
{"hour": 11, "minute": 0}
